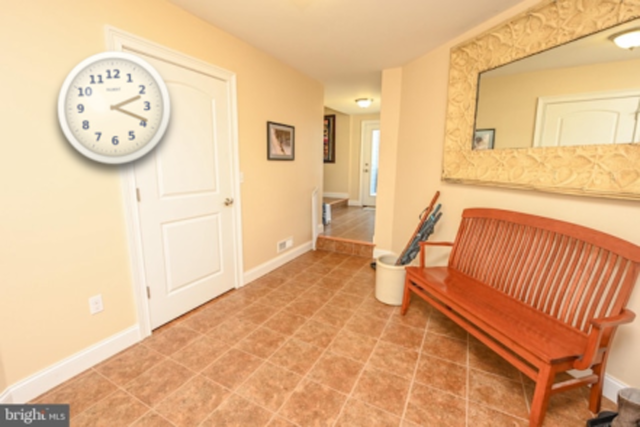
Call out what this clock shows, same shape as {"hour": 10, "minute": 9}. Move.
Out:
{"hour": 2, "minute": 19}
